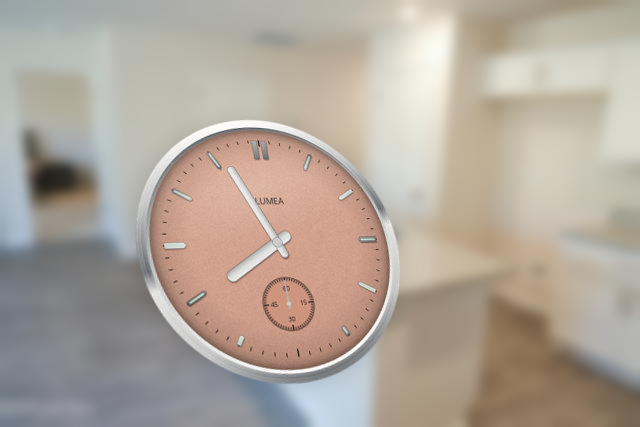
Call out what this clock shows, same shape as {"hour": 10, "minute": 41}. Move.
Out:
{"hour": 7, "minute": 56}
